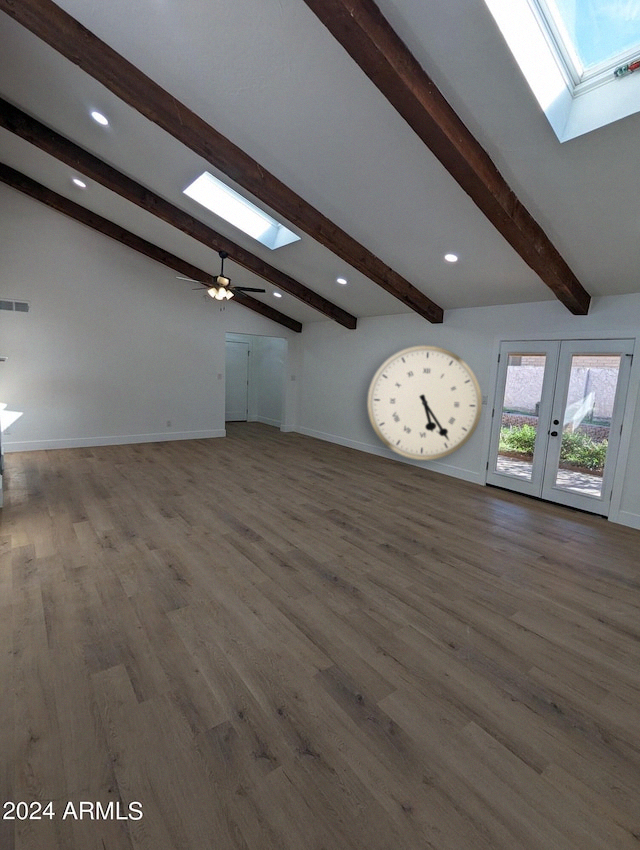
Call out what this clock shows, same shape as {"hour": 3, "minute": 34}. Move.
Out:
{"hour": 5, "minute": 24}
